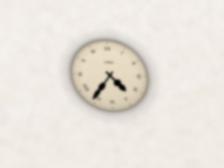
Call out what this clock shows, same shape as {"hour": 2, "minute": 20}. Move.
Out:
{"hour": 4, "minute": 36}
